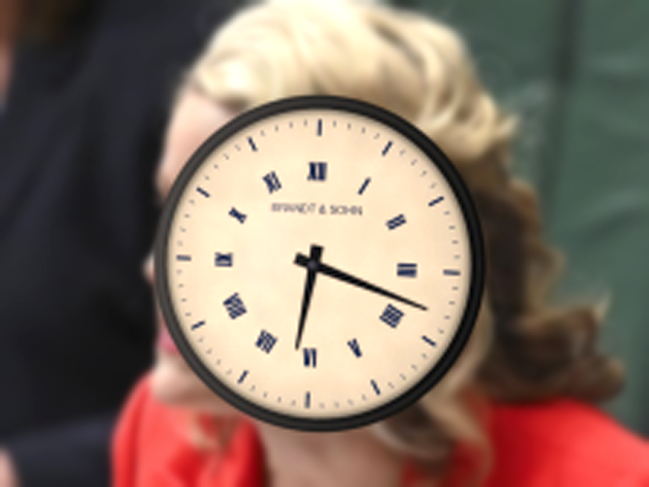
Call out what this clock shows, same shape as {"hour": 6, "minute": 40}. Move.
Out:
{"hour": 6, "minute": 18}
